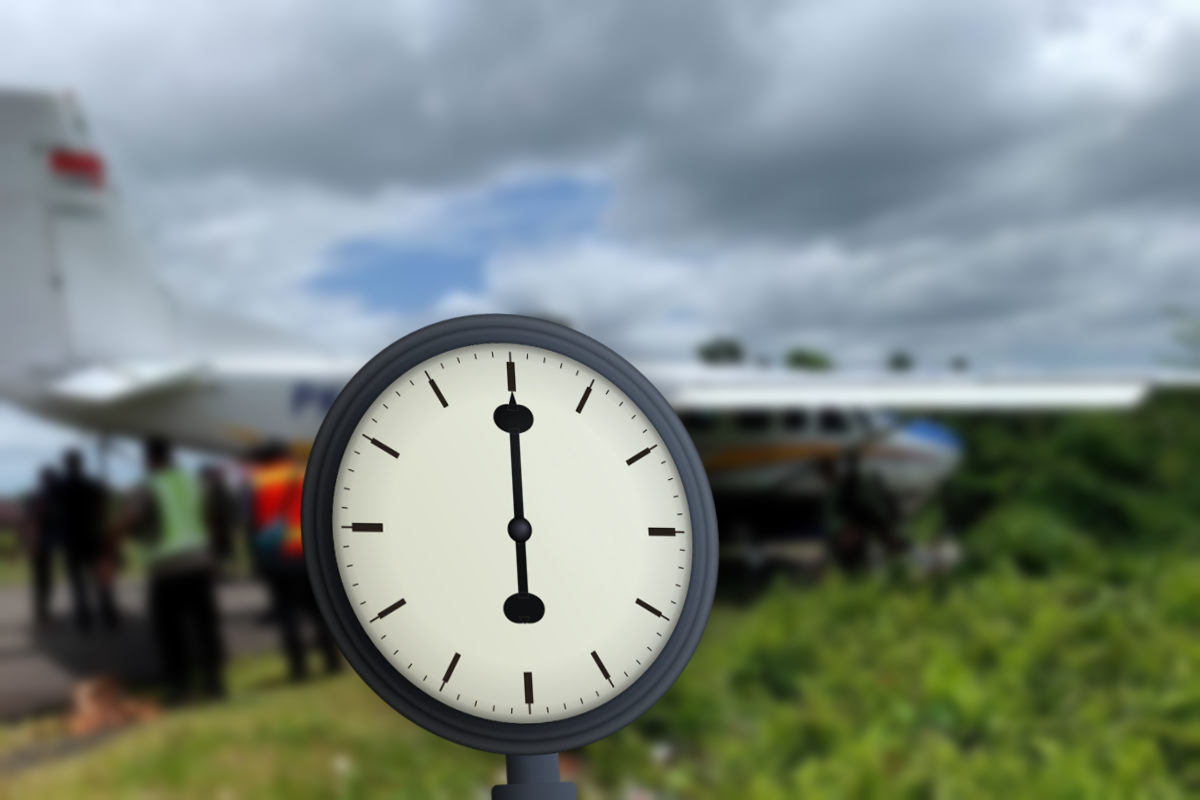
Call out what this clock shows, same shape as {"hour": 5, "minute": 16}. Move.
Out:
{"hour": 6, "minute": 0}
